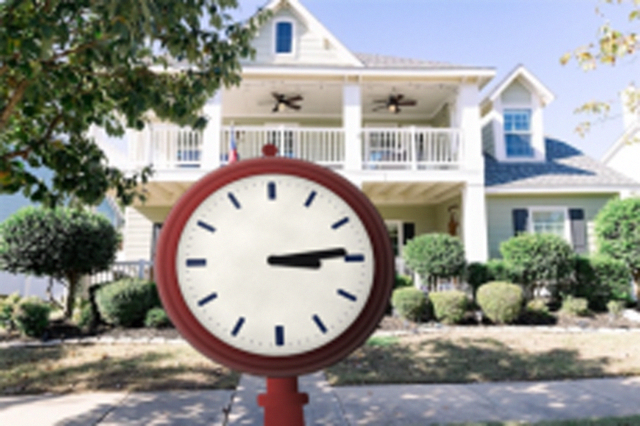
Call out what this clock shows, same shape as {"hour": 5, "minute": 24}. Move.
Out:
{"hour": 3, "minute": 14}
